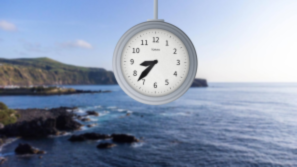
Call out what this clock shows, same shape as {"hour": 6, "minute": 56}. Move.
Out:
{"hour": 8, "minute": 37}
